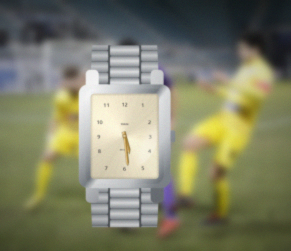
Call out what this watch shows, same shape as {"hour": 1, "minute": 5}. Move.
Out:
{"hour": 5, "minute": 29}
